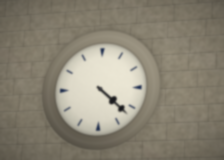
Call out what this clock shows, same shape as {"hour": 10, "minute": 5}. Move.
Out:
{"hour": 4, "minute": 22}
